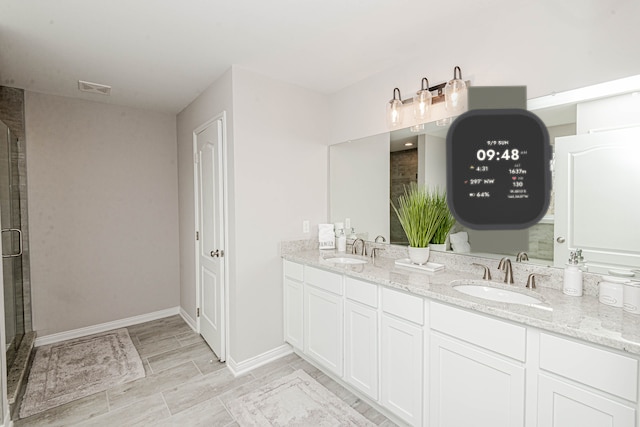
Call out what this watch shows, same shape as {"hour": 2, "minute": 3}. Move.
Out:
{"hour": 9, "minute": 48}
